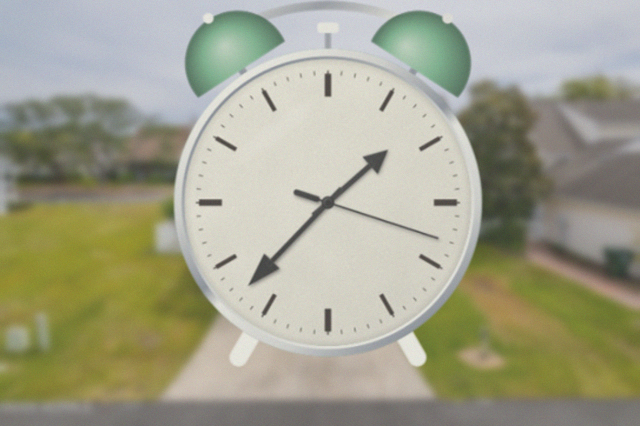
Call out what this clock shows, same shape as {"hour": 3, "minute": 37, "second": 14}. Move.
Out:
{"hour": 1, "minute": 37, "second": 18}
